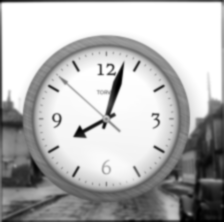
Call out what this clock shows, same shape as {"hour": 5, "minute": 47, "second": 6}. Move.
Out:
{"hour": 8, "minute": 2, "second": 52}
